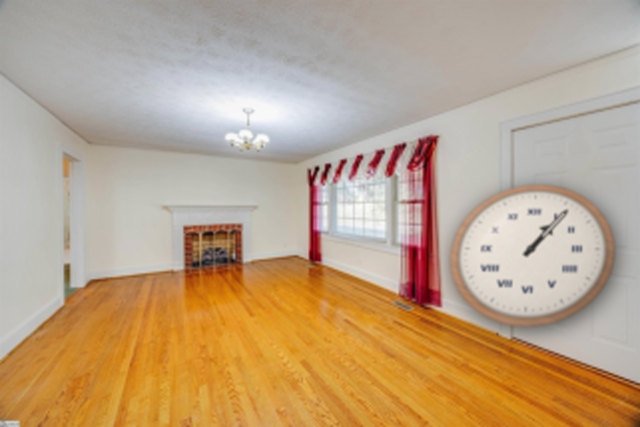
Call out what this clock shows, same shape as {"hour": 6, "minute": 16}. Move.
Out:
{"hour": 1, "minute": 6}
